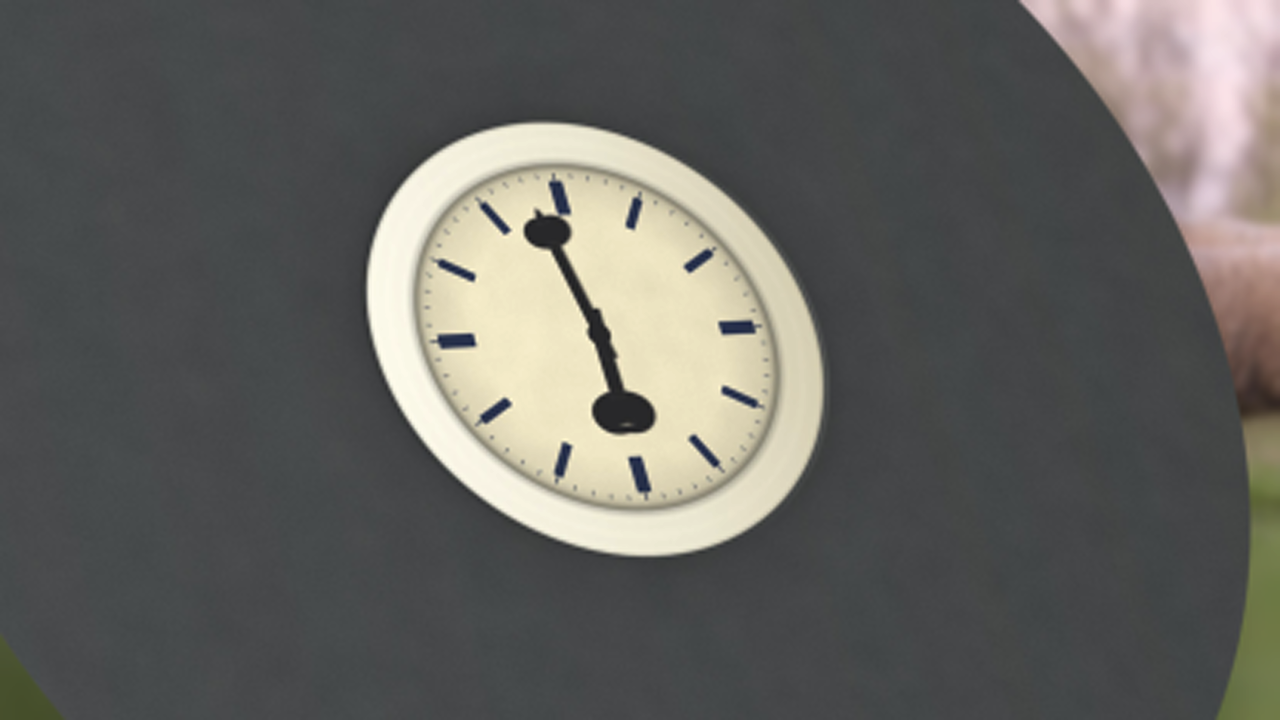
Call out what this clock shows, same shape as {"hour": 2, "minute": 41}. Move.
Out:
{"hour": 5, "minute": 58}
